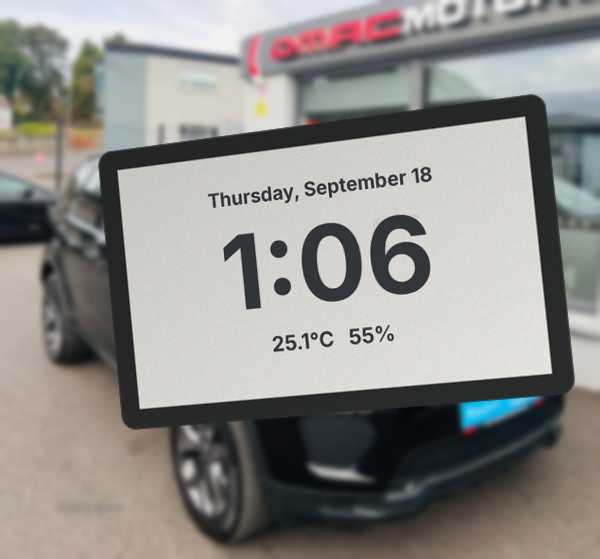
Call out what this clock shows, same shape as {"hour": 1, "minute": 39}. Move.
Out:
{"hour": 1, "minute": 6}
